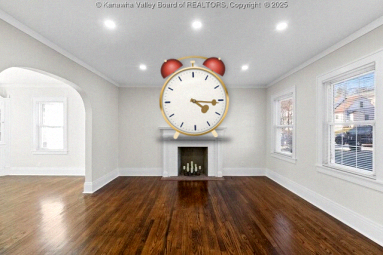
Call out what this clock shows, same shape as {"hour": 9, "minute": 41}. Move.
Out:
{"hour": 4, "minute": 16}
